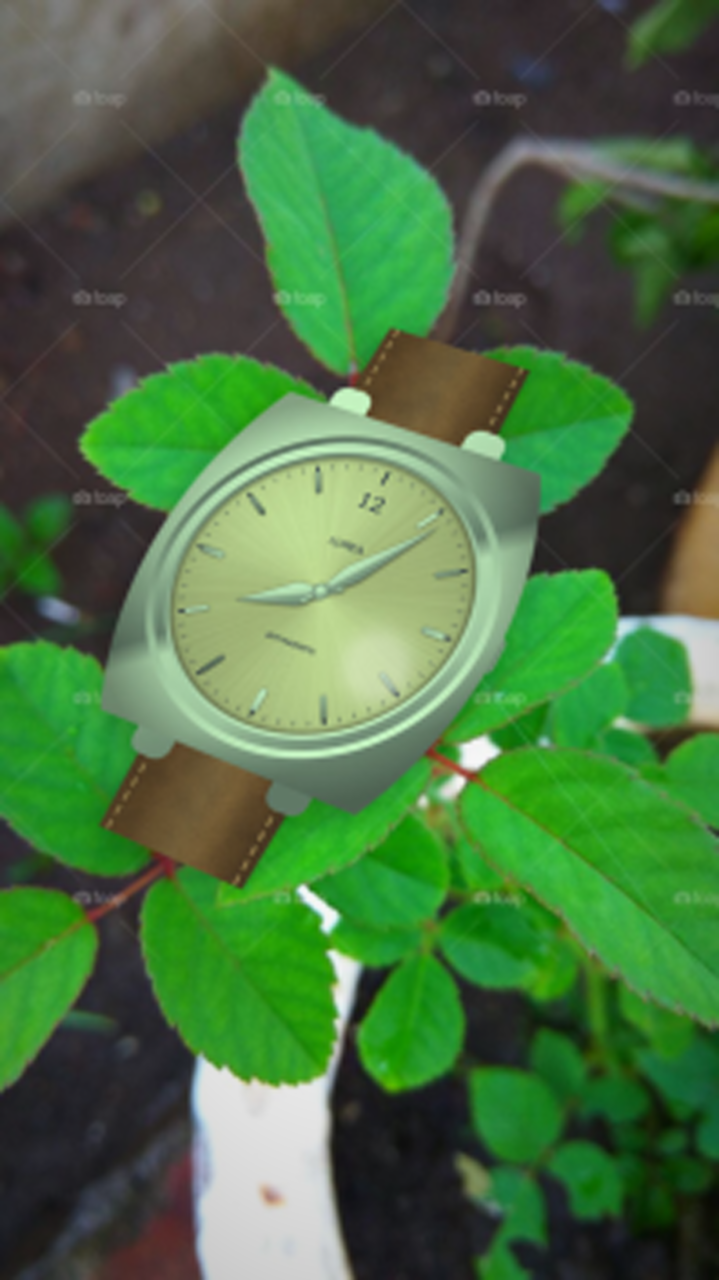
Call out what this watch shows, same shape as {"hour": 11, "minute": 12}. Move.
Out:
{"hour": 8, "minute": 6}
